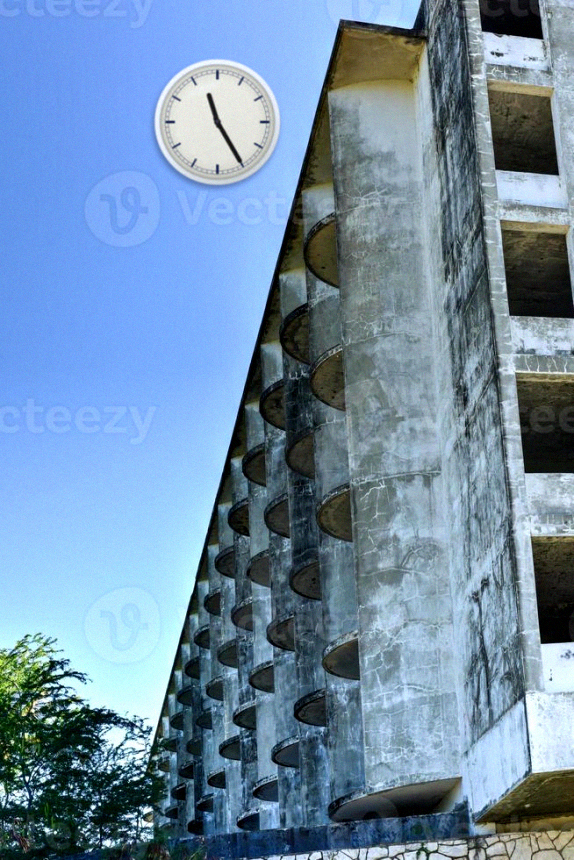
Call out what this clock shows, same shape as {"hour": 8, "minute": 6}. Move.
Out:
{"hour": 11, "minute": 25}
